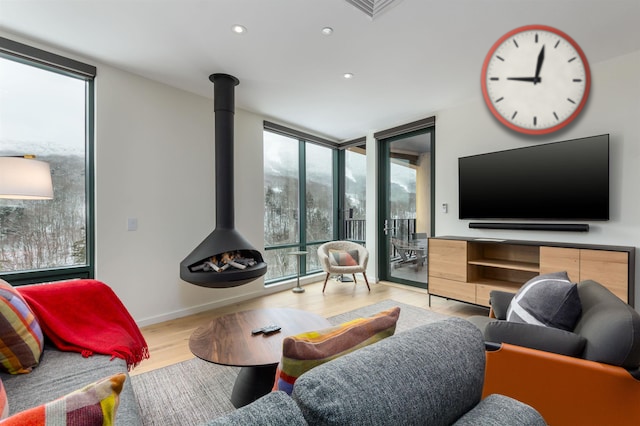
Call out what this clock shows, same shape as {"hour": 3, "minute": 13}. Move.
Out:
{"hour": 9, "minute": 2}
